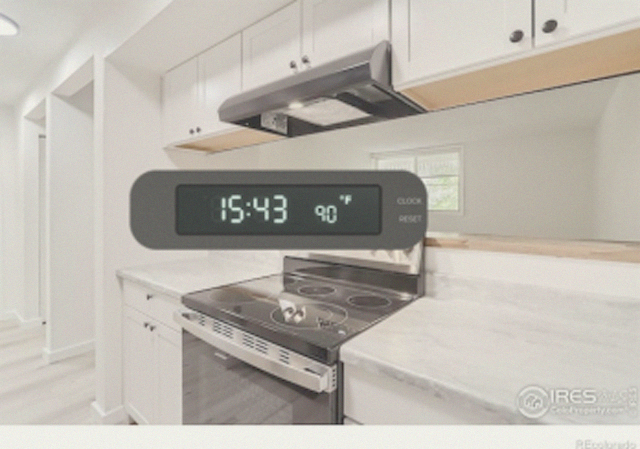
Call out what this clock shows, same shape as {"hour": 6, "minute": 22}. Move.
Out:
{"hour": 15, "minute": 43}
